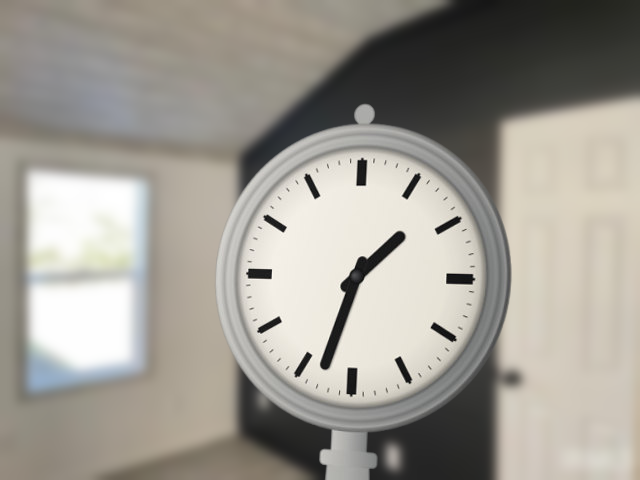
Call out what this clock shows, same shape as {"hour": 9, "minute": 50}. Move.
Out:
{"hour": 1, "minute": 33}
